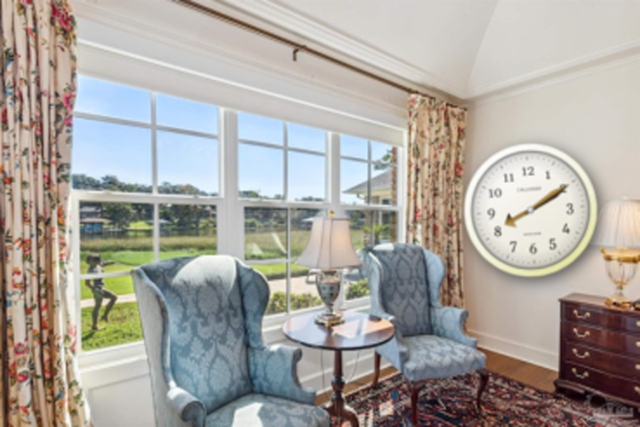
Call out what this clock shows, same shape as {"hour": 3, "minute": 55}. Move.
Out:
{"hour": 8, "minute": 10}
